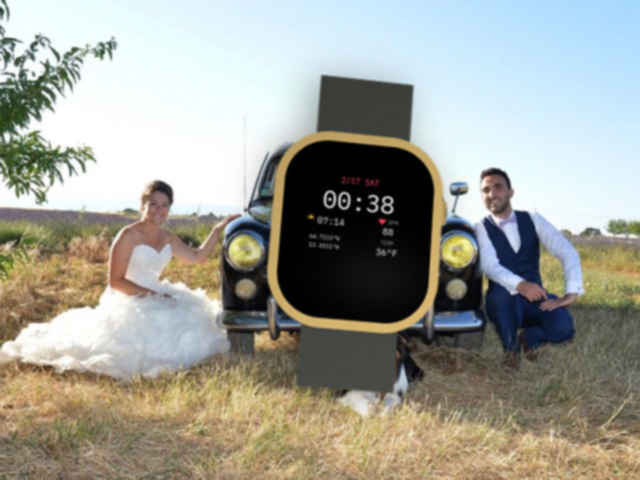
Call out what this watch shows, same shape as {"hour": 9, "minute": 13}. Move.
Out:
{"hour": 0, "minute": 38}
